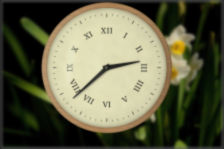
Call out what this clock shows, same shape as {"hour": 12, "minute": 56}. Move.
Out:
{"hour": 2, "minute": 38}
